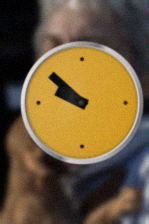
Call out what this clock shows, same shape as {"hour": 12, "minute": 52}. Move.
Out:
{"hour": 9, "minute": 52}
